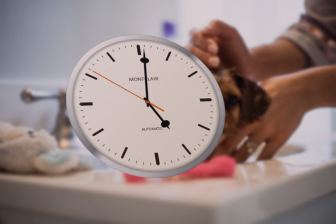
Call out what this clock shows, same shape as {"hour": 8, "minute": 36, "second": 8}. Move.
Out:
{"hour": 5, "minute": 0, "second": 51}
